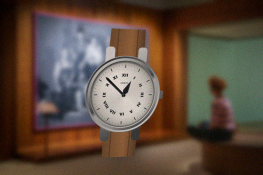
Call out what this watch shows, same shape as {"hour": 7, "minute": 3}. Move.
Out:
{"hour": 12, "minute": 52}
